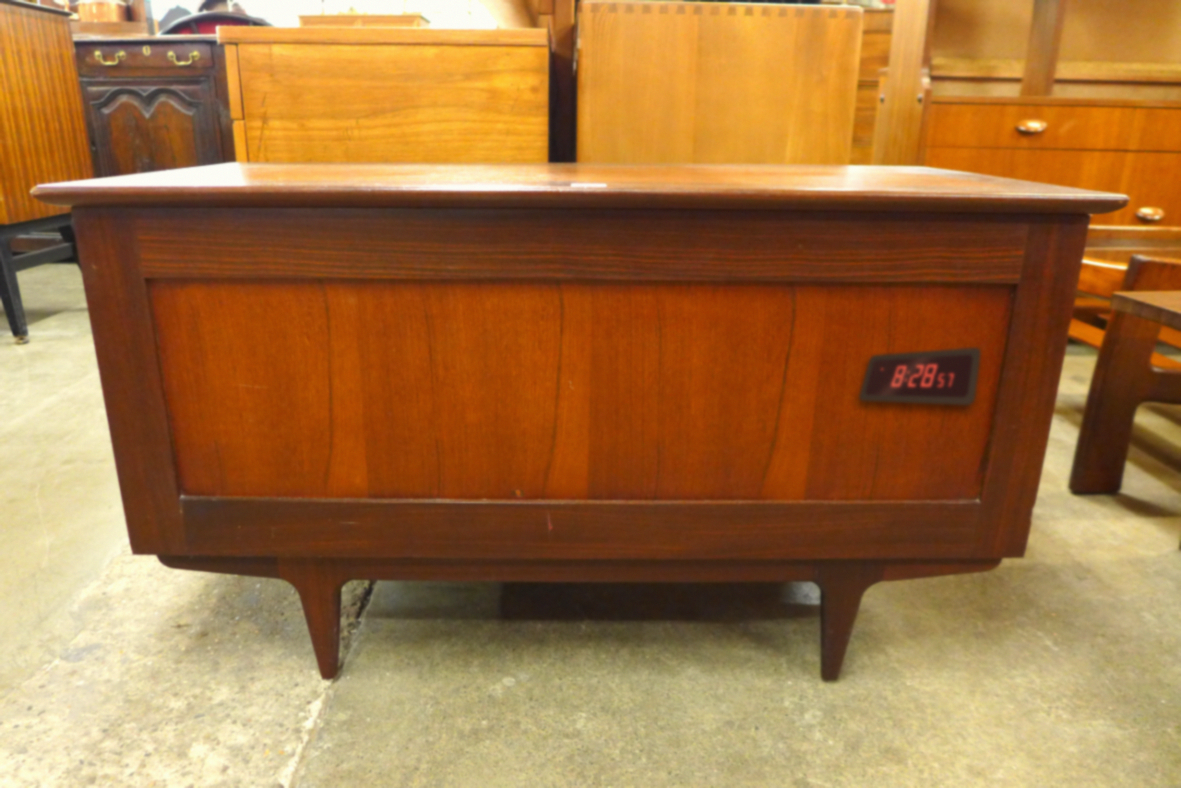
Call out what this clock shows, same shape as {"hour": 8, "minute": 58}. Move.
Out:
{"hour": 8, "minute": 28}
